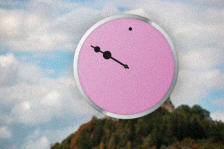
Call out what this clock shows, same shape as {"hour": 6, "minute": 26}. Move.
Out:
{"hour": 9, "minute": 49}
